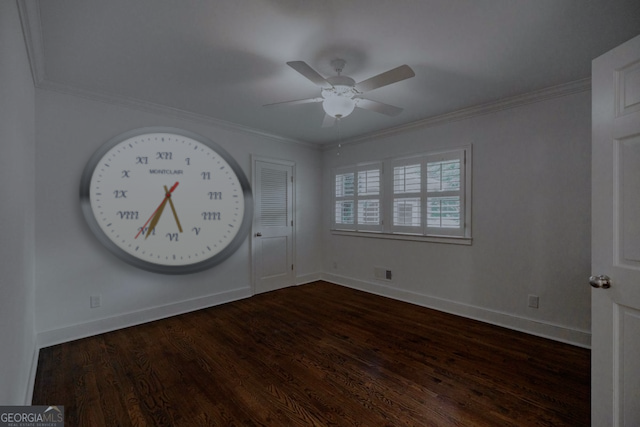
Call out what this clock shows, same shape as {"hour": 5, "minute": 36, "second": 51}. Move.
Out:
{"hour": 5, "minute": 34, "second": 36}
